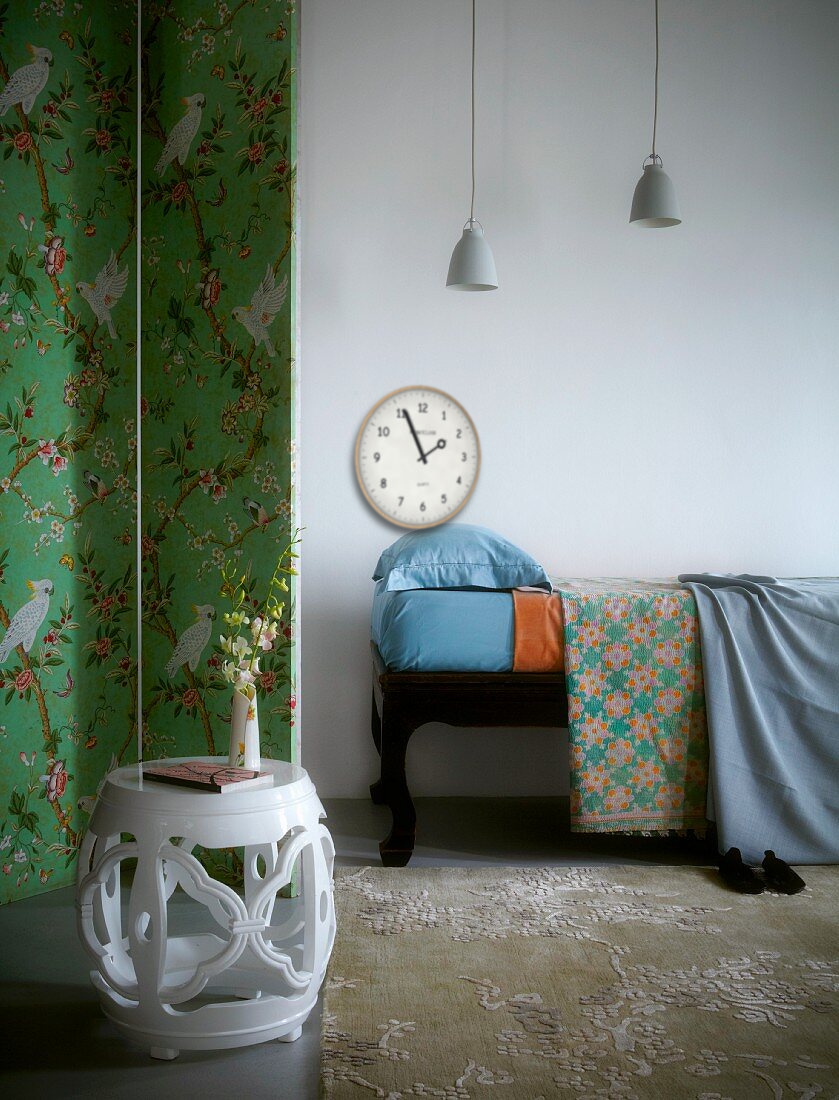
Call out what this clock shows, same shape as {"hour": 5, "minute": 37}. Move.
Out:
{"hour": 1, "minute": 56}
